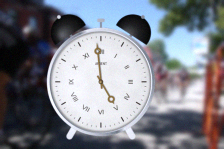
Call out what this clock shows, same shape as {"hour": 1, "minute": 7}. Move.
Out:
{"hour": 4, "minute": 59}
